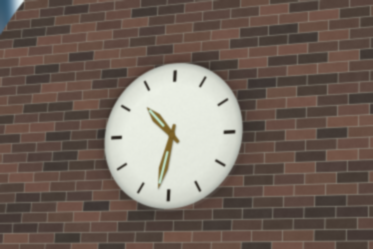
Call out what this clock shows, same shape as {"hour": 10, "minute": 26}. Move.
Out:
{"hour": 10, "minute": 32}
